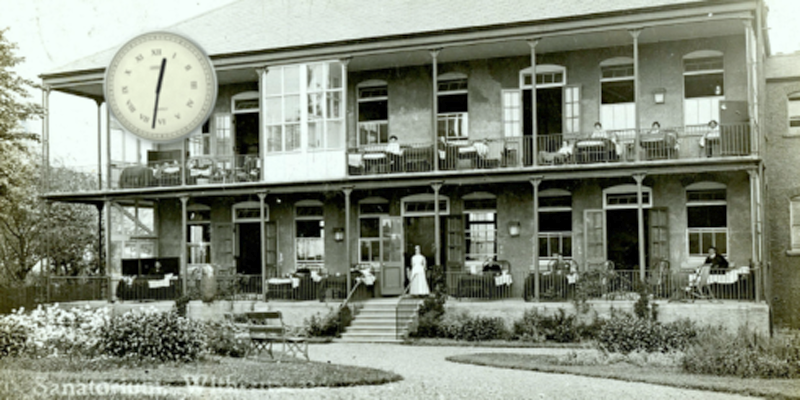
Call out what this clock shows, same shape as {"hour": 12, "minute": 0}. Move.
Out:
{"hour": 12, "minute": 32}
